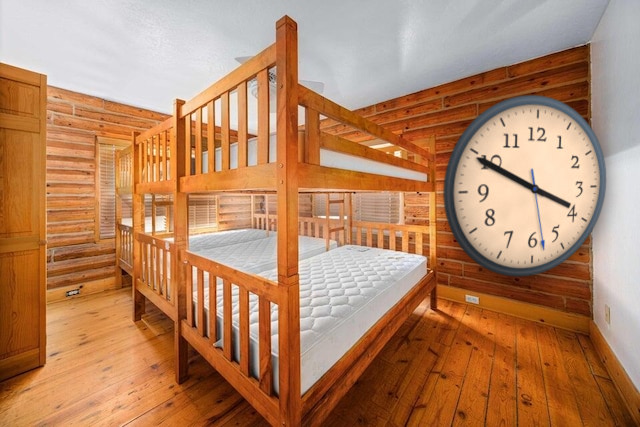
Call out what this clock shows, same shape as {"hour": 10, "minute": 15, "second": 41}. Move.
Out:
{"hour": 3, "minute": 49, "second": 28}
